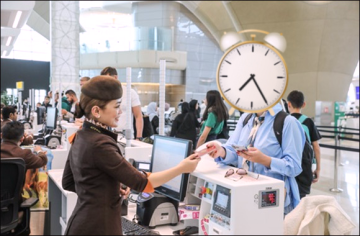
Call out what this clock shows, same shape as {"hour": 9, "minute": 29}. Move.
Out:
{"hour": 7, "minute": 25}
